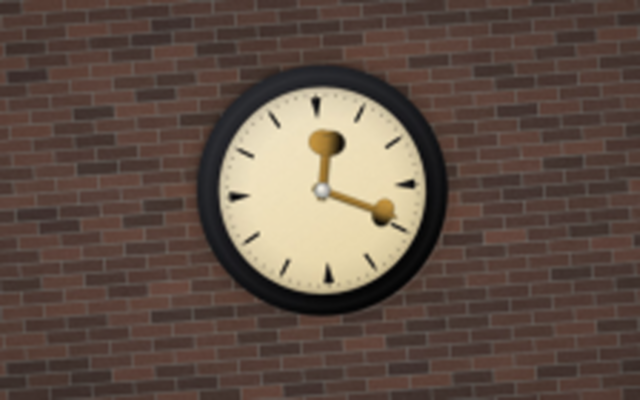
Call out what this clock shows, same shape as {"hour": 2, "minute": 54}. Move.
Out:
{"hour": 12, "minute": 19}
